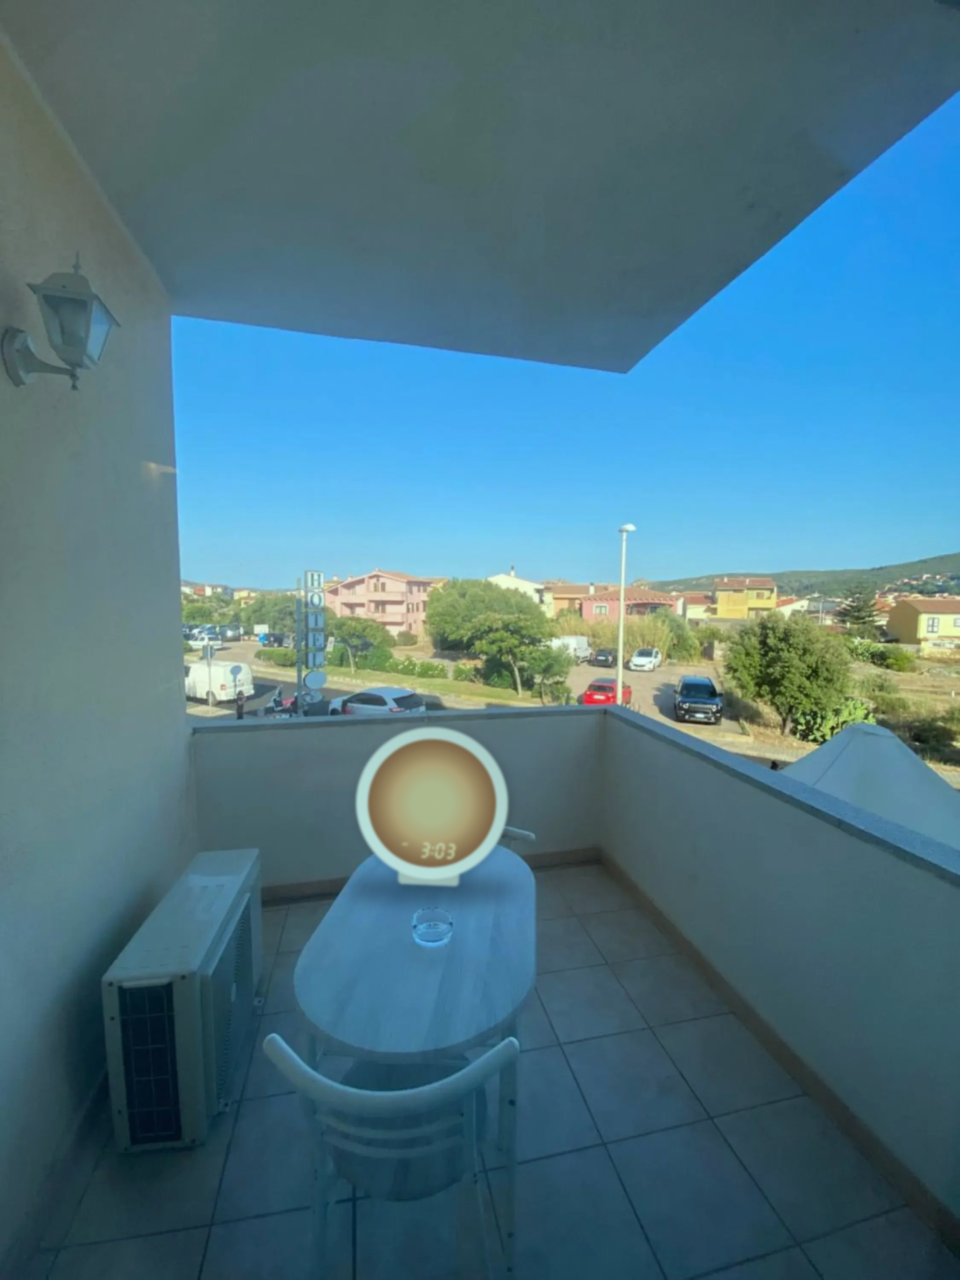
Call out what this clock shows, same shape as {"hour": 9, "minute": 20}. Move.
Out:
{"hour": 3, "minute": 3}
